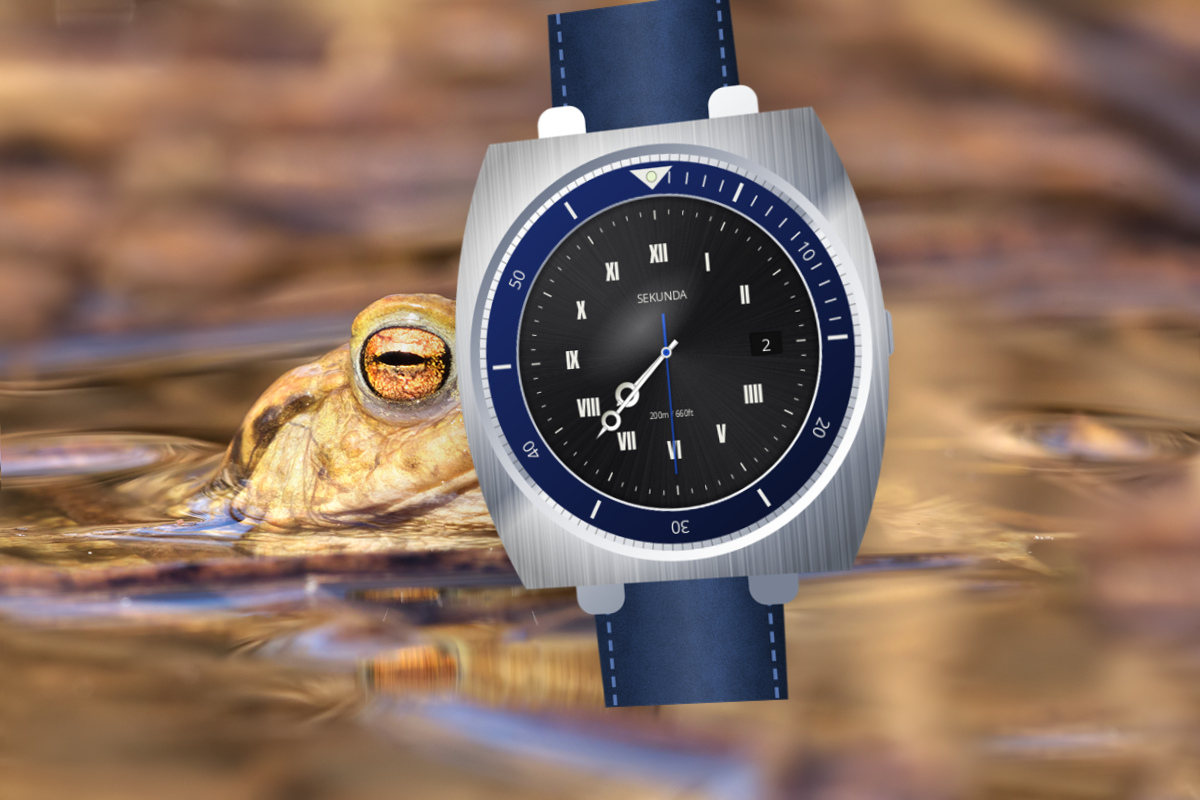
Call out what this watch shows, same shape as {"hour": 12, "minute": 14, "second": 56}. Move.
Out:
{"hour": 7, "minute": 37, "second": 30}
